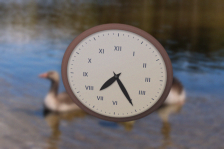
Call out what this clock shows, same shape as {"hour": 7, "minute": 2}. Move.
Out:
{"hour": 7, "minute": 25}
